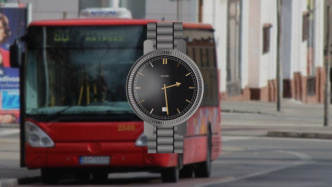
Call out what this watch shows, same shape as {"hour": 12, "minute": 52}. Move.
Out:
{"hour": 2, "minute": 29}
